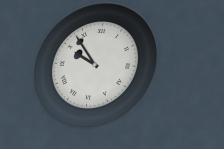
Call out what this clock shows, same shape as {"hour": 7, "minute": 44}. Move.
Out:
{"hour": 9, "minute": 53}
